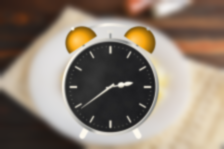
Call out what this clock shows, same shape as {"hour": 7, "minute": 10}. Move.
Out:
{"hour": 2, "minute": 39}
